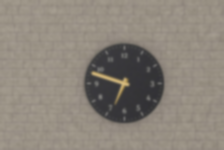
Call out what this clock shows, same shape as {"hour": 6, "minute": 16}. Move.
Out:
{"hour": 6, "minute": 48}
